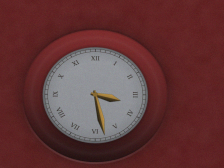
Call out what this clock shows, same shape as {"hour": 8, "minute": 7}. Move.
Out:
{"hour": 3, "minute": 28}
